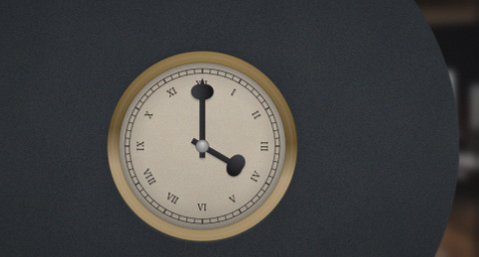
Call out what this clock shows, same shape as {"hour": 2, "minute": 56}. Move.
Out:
{"hour": 4, "minute": 0}
